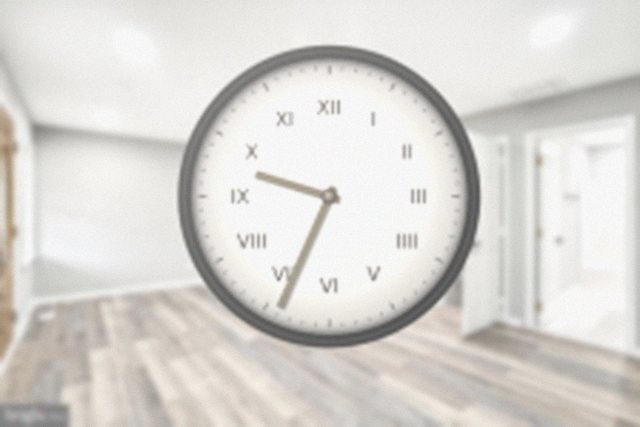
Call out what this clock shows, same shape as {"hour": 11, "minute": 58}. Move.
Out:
{"hour": 9, "minute": 34}
